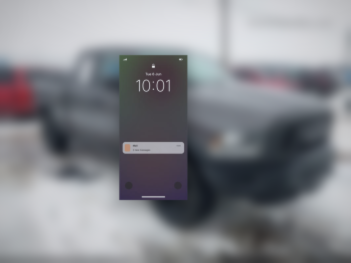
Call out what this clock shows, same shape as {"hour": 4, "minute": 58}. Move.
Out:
{"hour": 10, "minute": 1}
